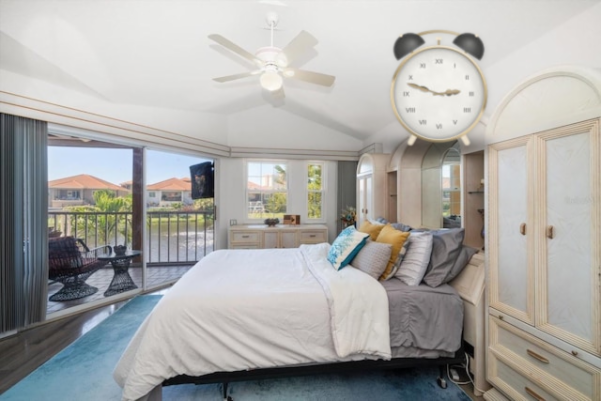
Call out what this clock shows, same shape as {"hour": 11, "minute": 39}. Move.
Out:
{"hour": 2, "minute": 48}
